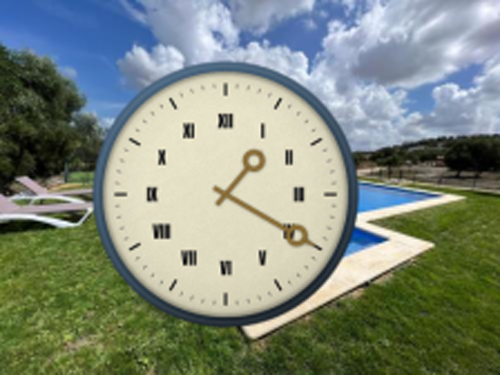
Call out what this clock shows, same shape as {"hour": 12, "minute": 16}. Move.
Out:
{"hour": 1, "minute": 20}
